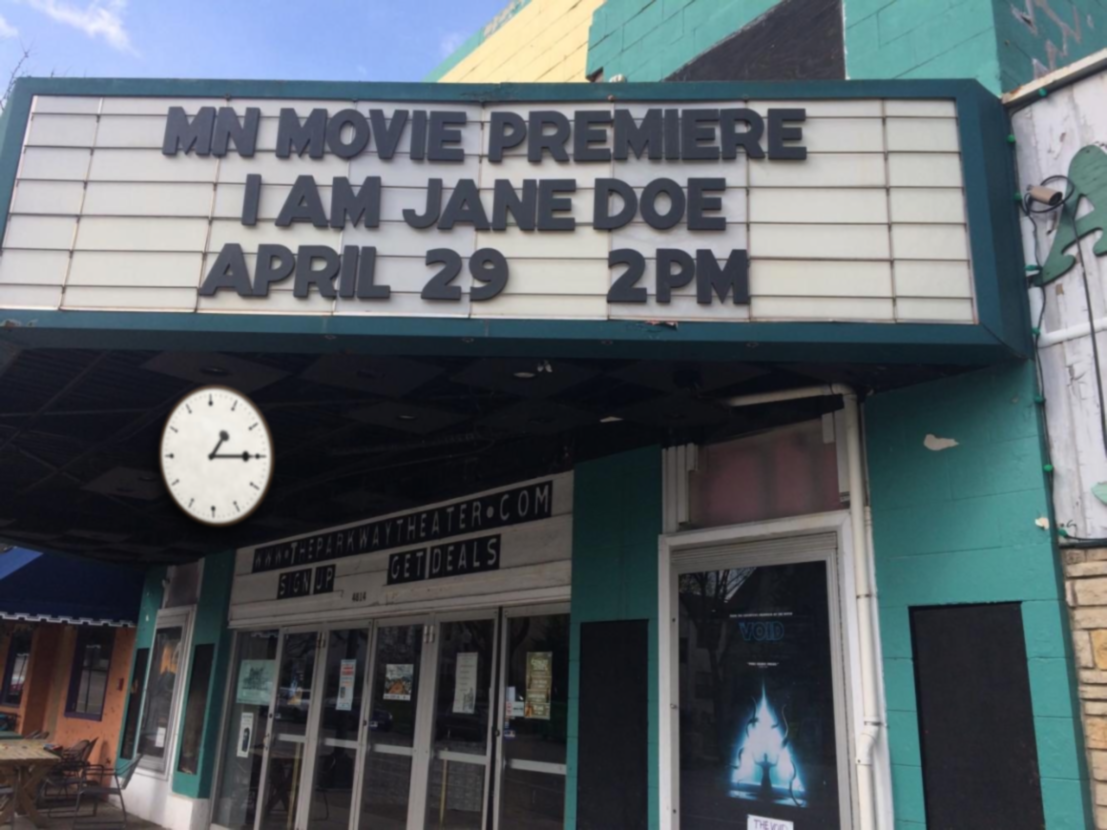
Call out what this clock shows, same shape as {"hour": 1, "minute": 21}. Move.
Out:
{"hour": 1, "minute": 15}
